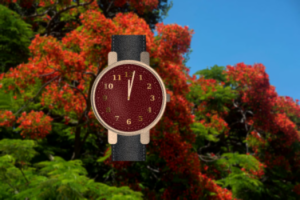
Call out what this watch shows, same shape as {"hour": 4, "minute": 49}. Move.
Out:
{"hour": 12, "minute": 2}
